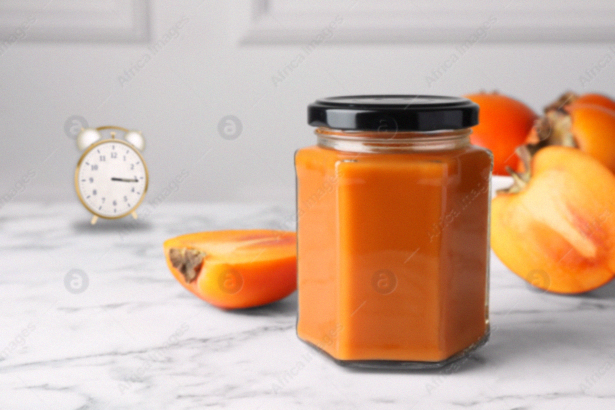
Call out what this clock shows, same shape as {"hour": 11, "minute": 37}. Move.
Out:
{"hour": 3, "minute": 16}
